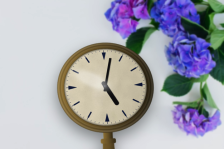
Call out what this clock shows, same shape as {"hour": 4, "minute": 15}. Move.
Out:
{"hour": 5, "minute": 2}
